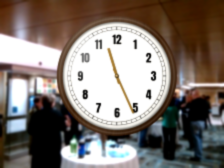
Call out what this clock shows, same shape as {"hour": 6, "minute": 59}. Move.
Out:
{"hour": 11, "minute": 26}
